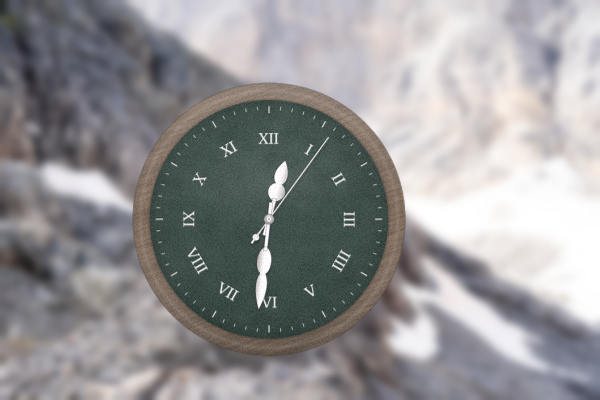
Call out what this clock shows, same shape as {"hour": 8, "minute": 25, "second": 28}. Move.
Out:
{"hour": 12, "minute": 31, "second": 6}
